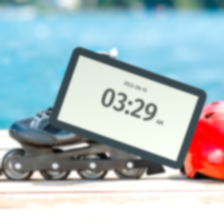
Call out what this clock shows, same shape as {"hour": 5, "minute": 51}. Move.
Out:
{"hour": 3, "minute": 29}
